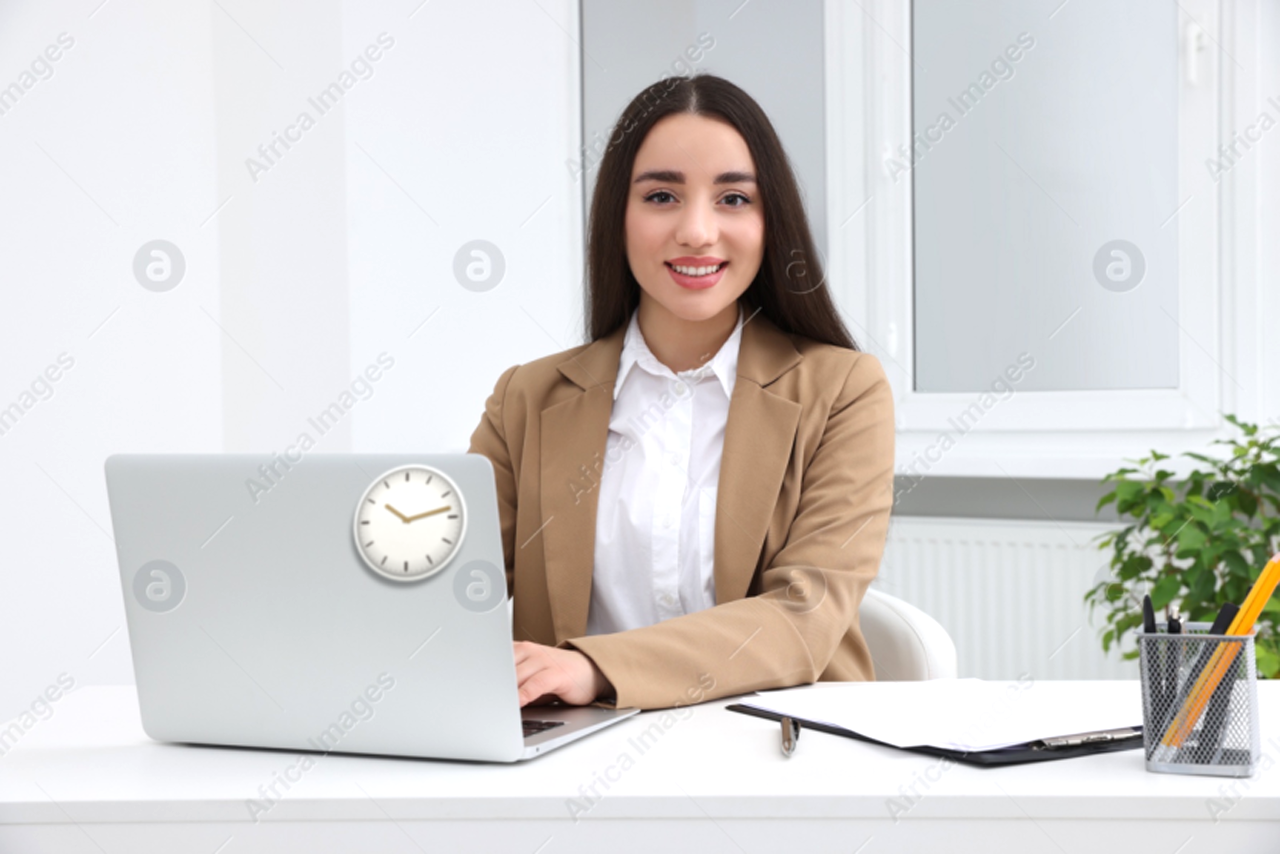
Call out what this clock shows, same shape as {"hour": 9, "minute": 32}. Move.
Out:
{"hour": 10, "minute": 13}
